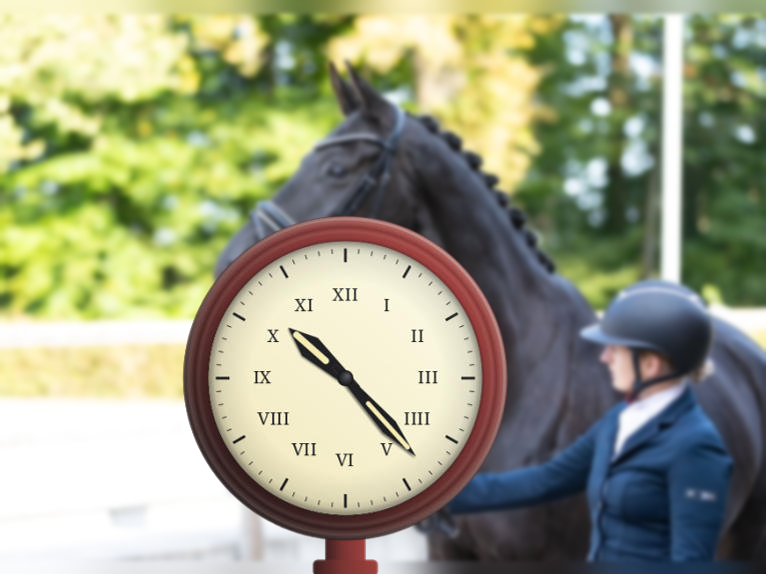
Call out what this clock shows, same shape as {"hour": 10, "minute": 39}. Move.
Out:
{"hour": 10, "minute": 23}
